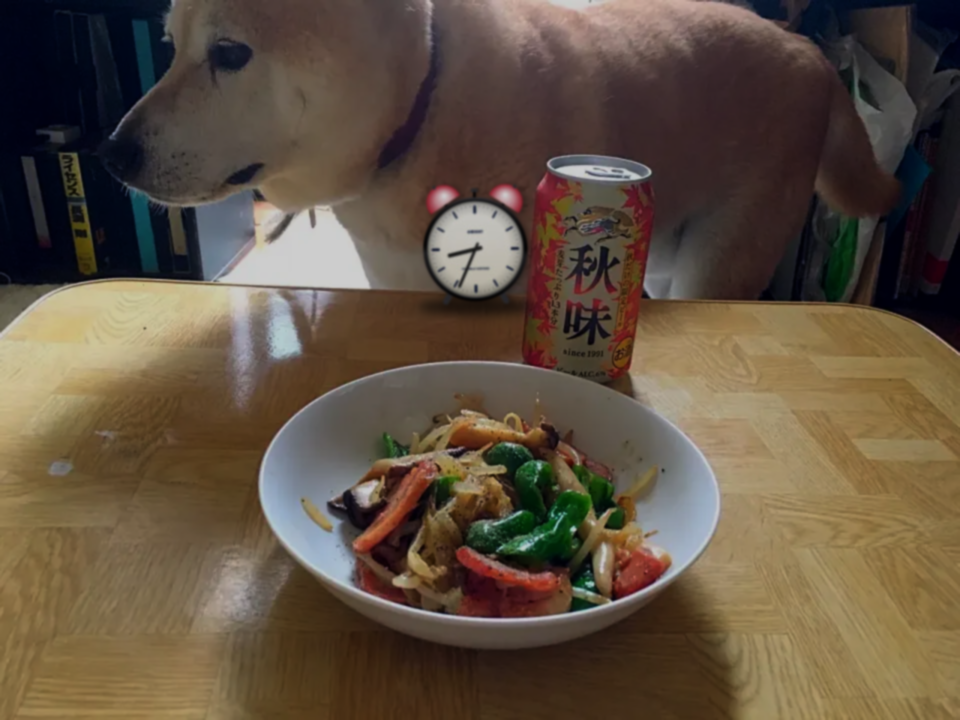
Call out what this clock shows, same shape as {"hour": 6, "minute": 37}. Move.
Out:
{"hour": 8, "minute": 34}
